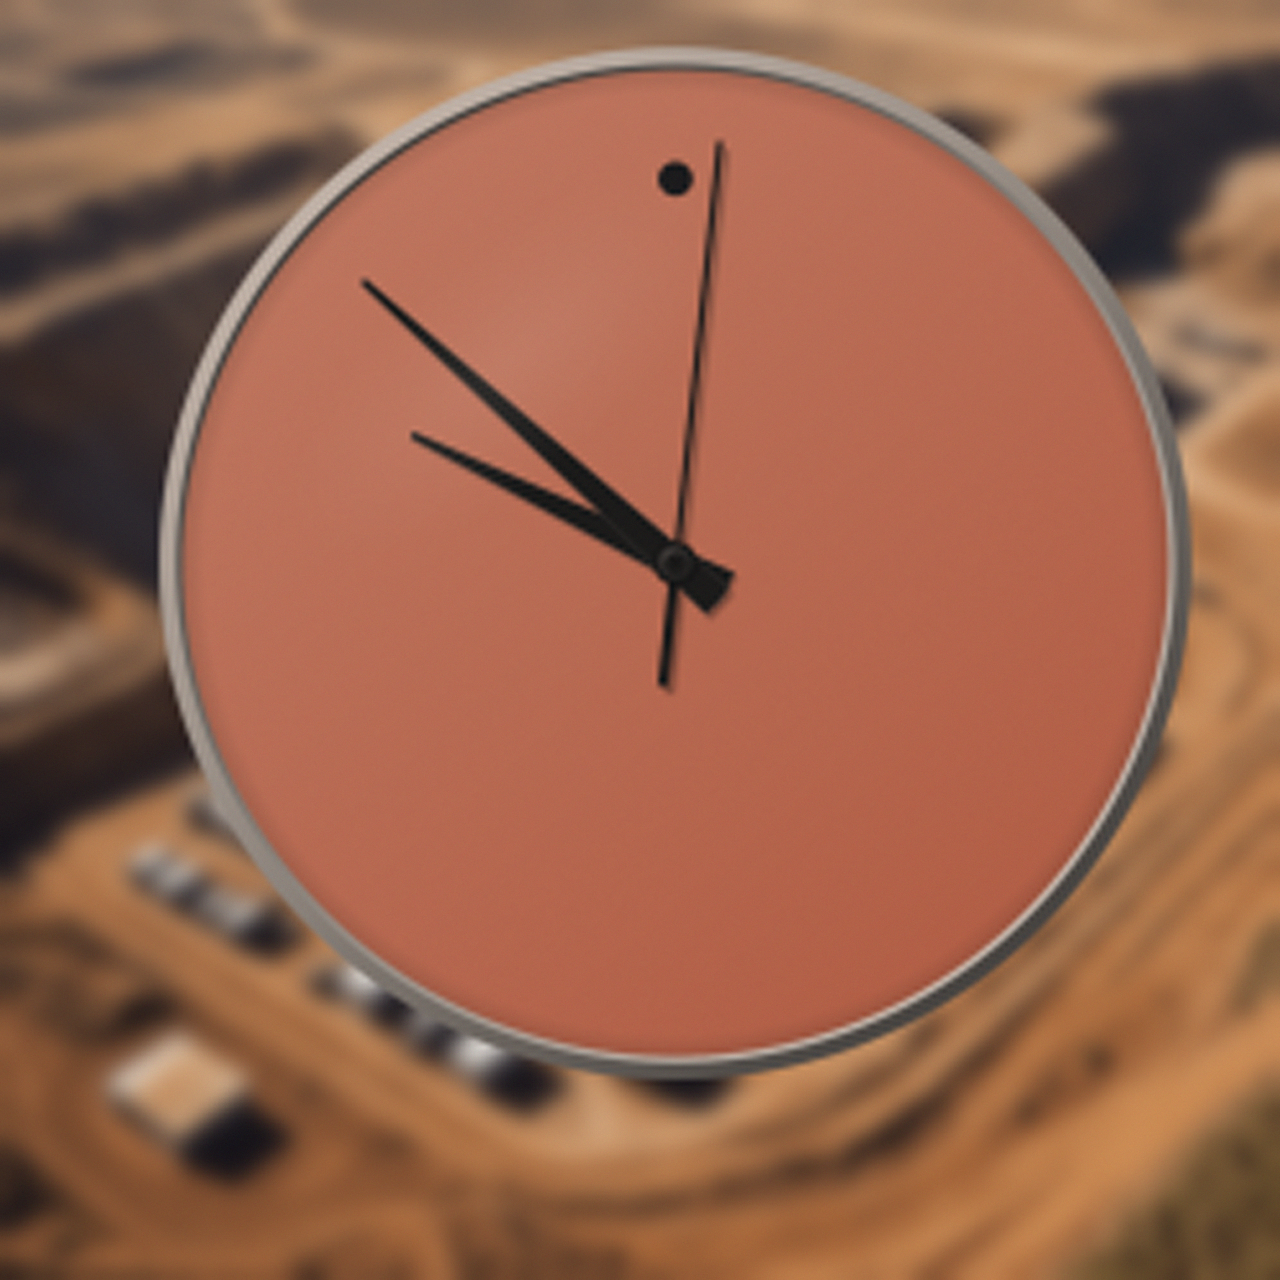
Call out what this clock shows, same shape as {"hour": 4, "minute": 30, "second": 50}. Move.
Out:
{"hour": 9, "minute": 52, "second": 1}
